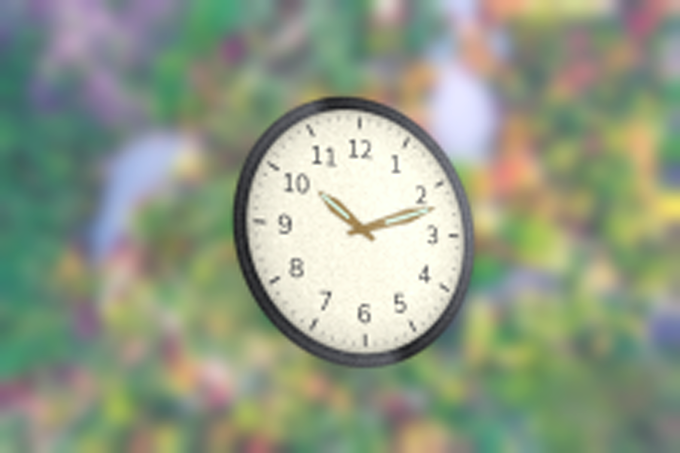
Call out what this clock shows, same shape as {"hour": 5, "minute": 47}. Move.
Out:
{"hour": 10, "minute": 12}
